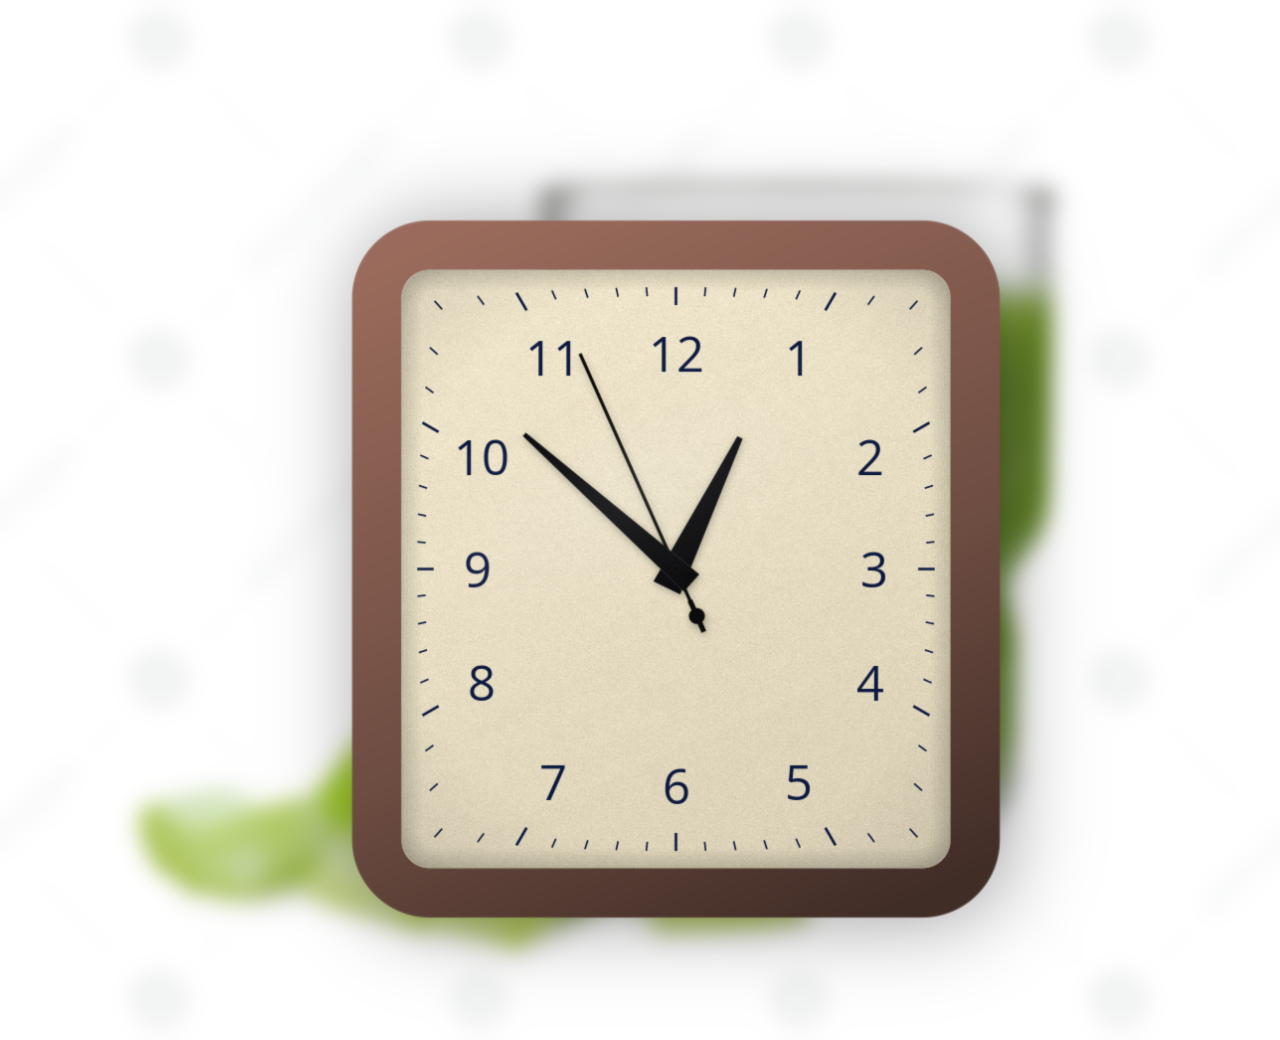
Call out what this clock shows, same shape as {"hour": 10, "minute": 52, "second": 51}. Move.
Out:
{"hour": 12, "minute": 51, "second": 56}
